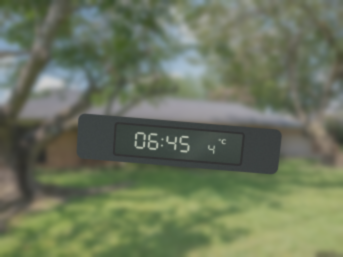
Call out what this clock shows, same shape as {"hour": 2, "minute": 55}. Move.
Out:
{"hour": 6, "minute": 45}
